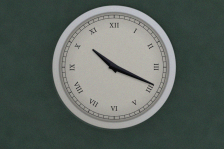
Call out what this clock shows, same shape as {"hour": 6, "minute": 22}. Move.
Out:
{"hour": 10, "minute": 19}
